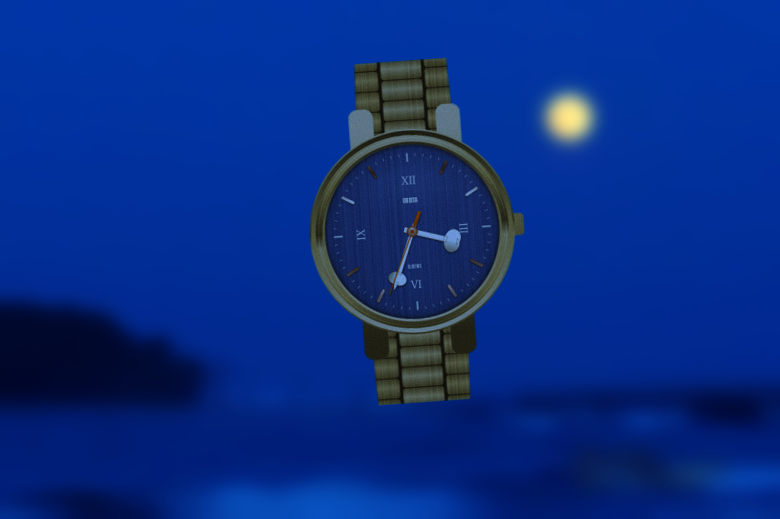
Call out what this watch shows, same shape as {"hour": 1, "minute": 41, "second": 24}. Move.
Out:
{"hour": 3, "minute": 33, "second": 34}
